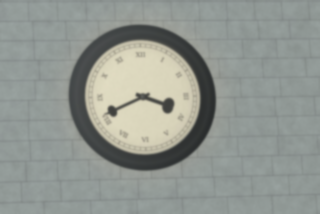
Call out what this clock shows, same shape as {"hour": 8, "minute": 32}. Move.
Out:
{"hour": 3, "minute": 41}
